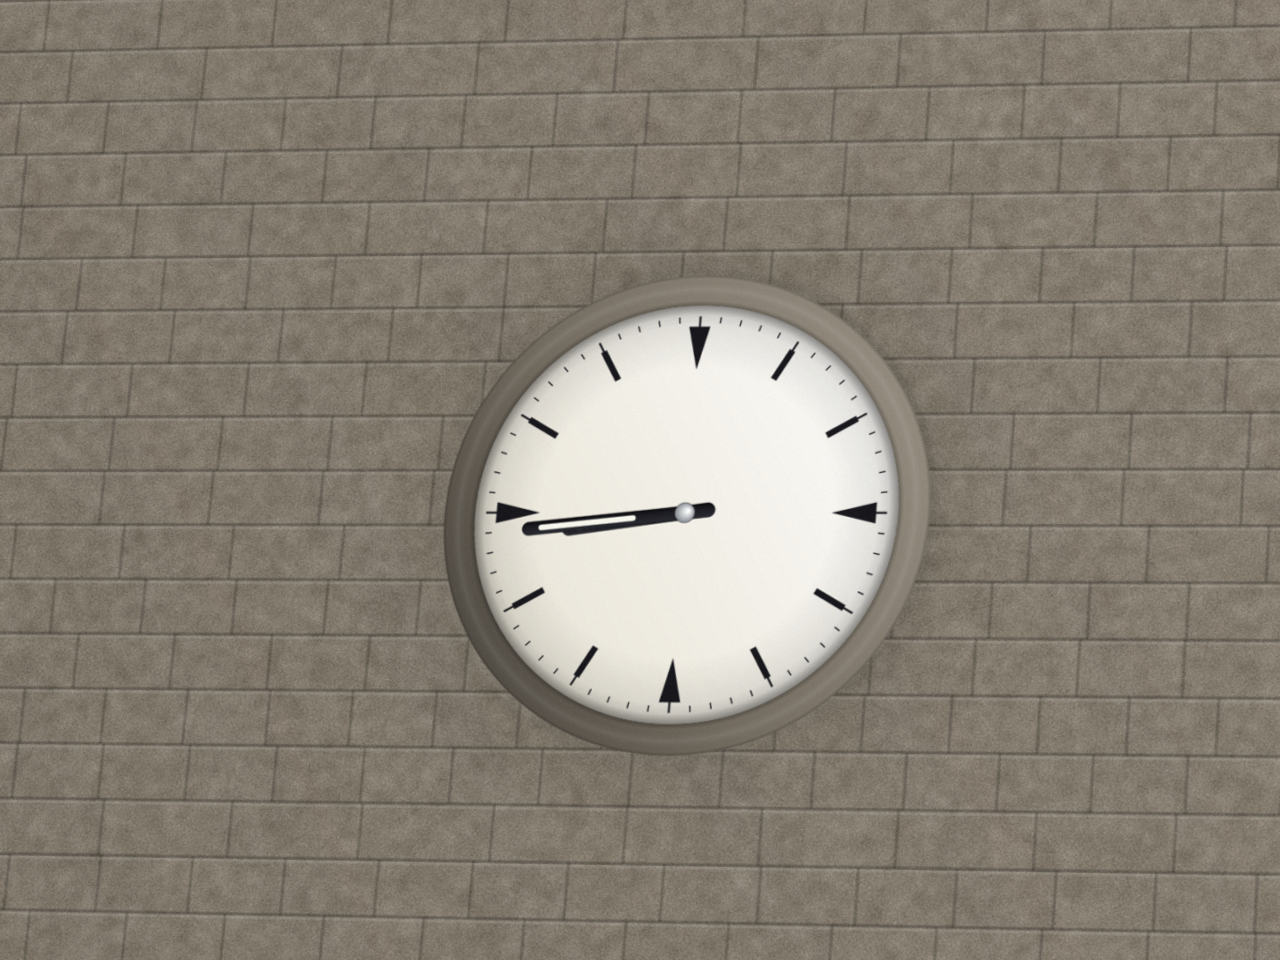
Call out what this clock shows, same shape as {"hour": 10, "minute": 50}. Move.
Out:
{"hour": 8, "minute": 44}
